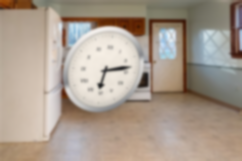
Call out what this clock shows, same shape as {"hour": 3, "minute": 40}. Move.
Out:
{"hour": 6, "minute": 13}
